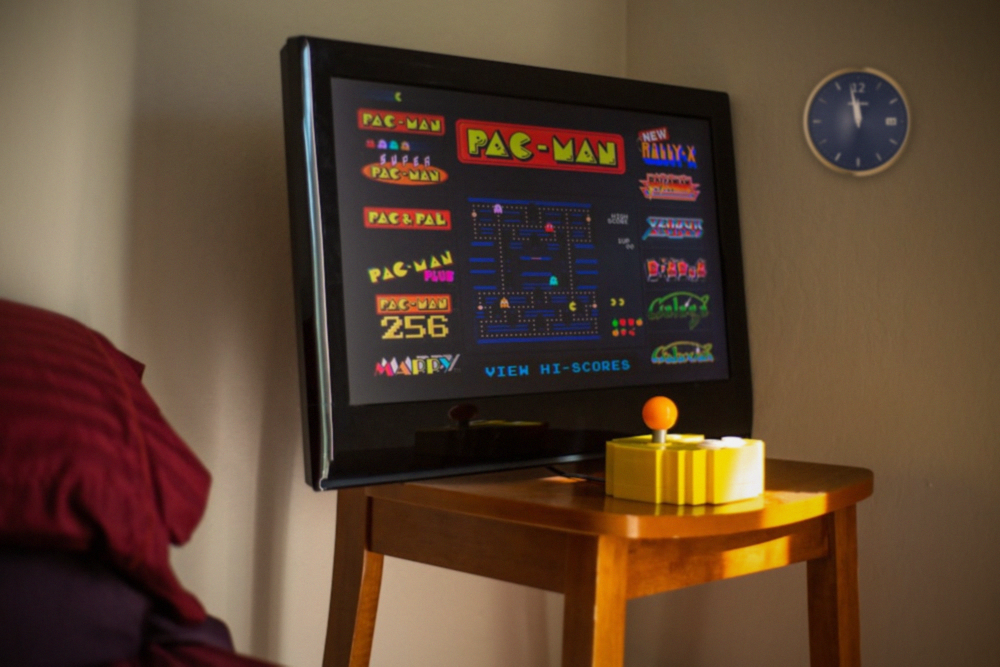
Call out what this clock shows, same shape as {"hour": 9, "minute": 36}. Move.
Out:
{"hour": 11, "minute": 58}
